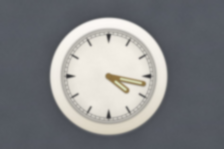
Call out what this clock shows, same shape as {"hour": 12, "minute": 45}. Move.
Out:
{"hour": 4, "minute": 17}
